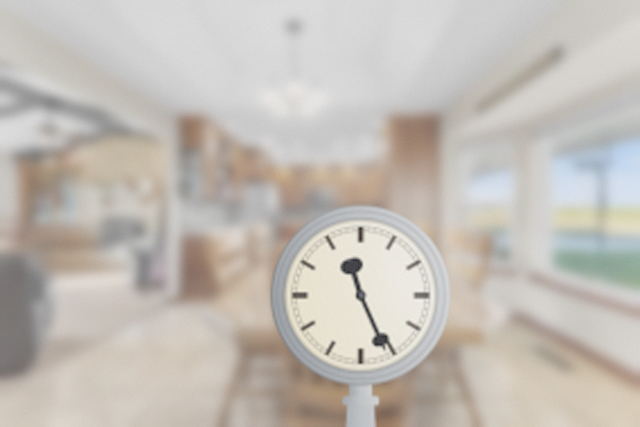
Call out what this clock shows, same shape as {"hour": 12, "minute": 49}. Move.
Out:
{"hour": 11, "minute": 26}
